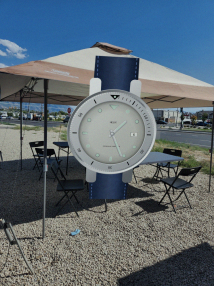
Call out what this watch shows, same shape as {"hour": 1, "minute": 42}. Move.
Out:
{"hour": 1, "minute": 26}
